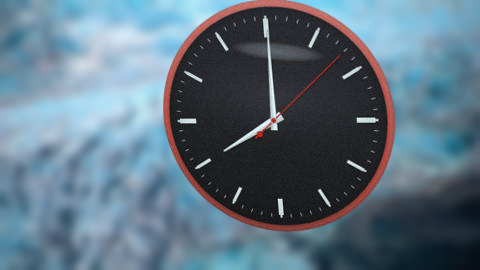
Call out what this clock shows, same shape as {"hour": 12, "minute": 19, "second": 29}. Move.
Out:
{"hour": 8, "minute": 0, "second": 8}
